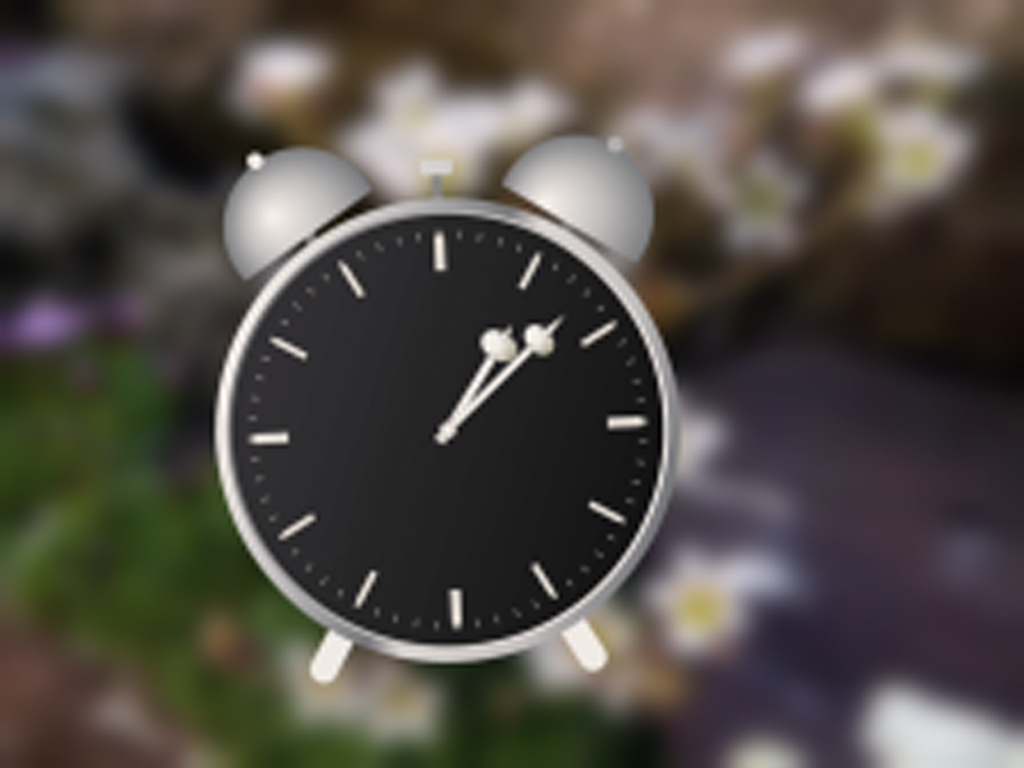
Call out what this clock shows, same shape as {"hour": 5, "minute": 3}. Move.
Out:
{"hour": 1, "minute": 8}
